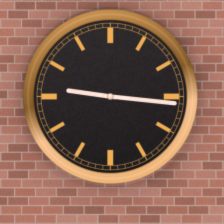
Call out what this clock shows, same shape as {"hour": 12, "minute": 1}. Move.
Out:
{"hour": 9, "minute": 16}
